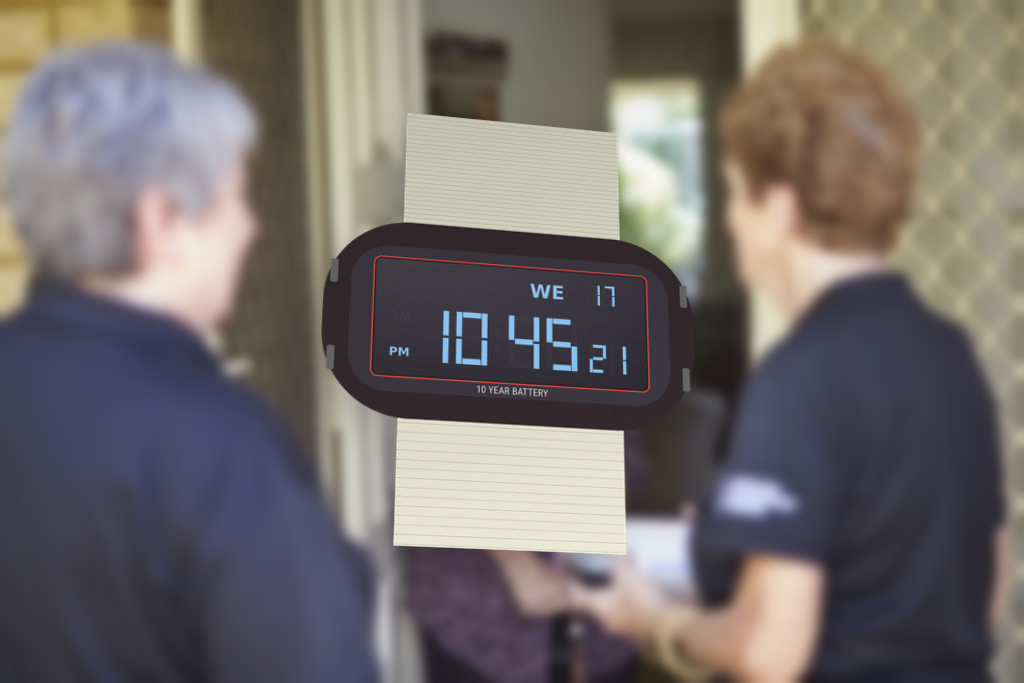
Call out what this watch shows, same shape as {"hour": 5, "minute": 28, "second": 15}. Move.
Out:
{"hour": 10, "minute": 45, "second": 21}
